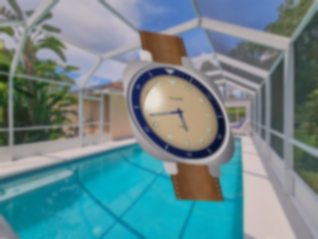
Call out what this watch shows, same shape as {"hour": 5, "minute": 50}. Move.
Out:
{"hour": 5, "minute": 43}
